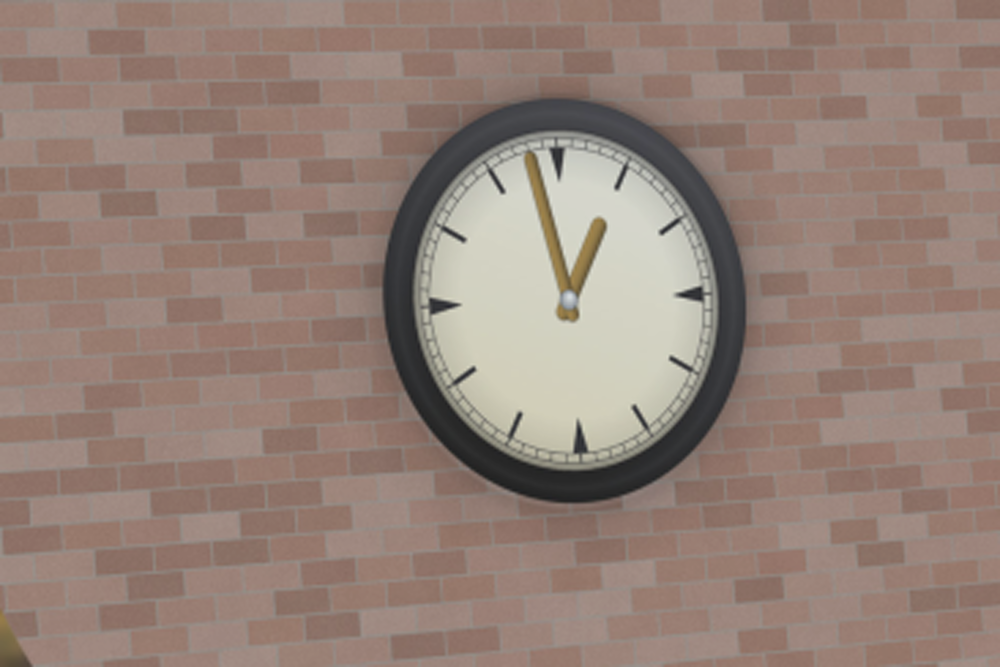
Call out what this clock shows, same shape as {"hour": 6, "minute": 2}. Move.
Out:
{"hour": 12, "minute": 58}
